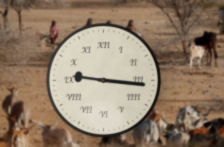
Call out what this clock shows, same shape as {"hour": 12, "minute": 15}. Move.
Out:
{"hour": 9, "minute": 16}
